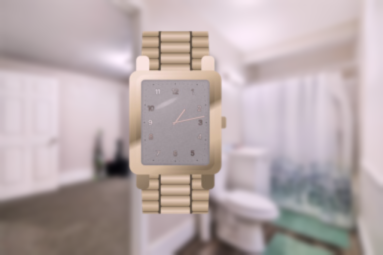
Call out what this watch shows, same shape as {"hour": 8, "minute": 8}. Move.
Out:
{"hour": 1, "minute": 13}
